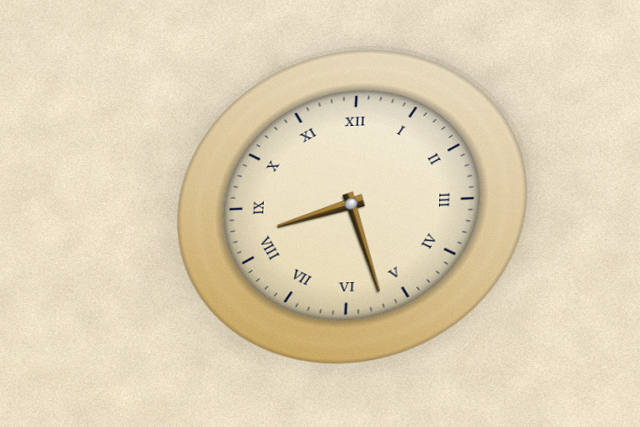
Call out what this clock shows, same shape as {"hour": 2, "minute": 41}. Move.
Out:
{"hour": 8, "minute": 27}
